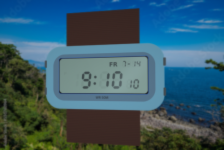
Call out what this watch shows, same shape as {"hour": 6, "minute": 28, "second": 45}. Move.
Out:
{"hour": 9, "minute": 10, "second": 10}
